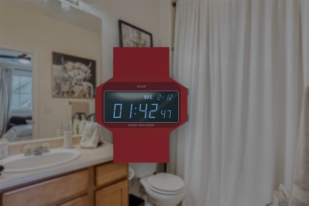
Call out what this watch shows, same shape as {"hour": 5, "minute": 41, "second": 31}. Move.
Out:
{"hour": 1, "minute": 42, "second": 47}
